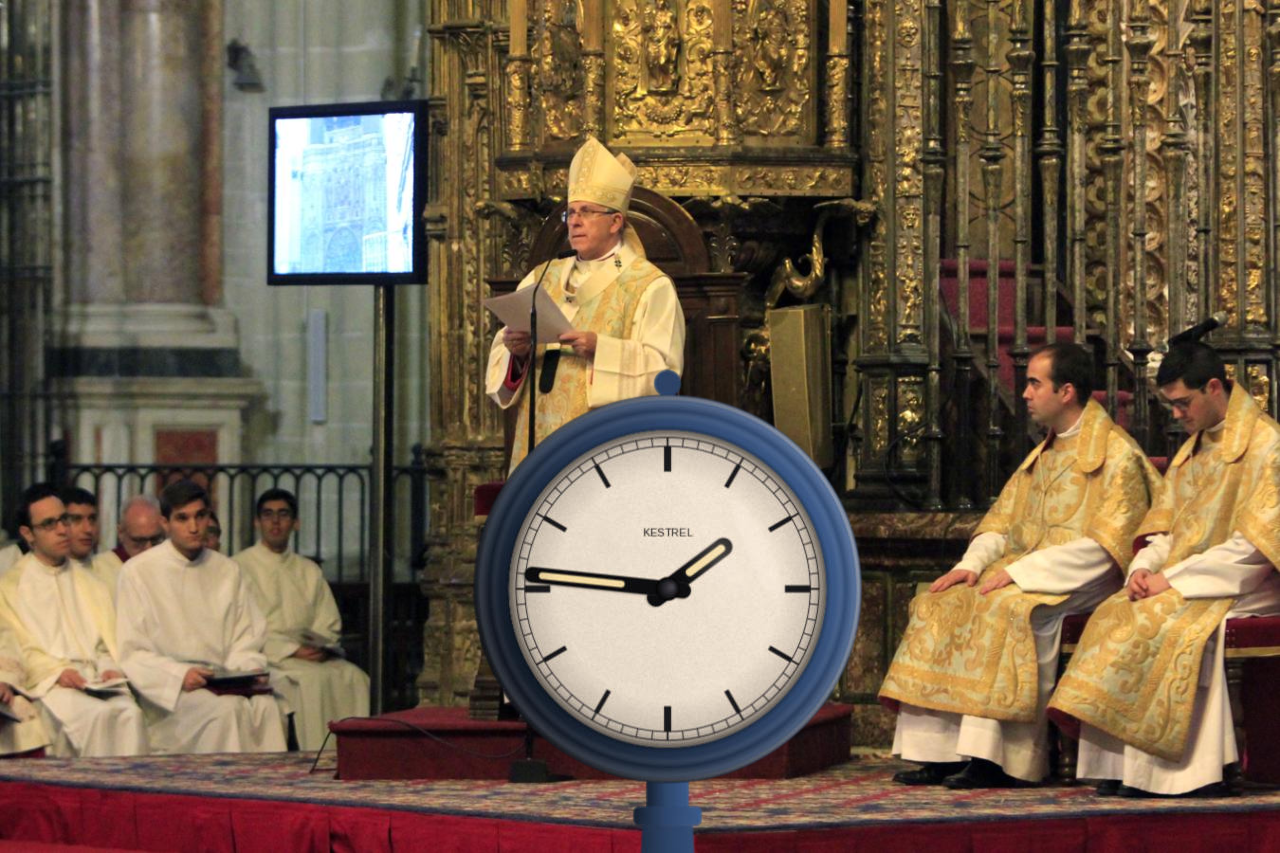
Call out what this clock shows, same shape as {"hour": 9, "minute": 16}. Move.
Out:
{"hour": 1, "minute": 46}
